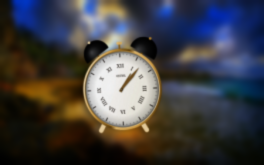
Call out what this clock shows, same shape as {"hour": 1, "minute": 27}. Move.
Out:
{"hour": 1, "minute": 7}
